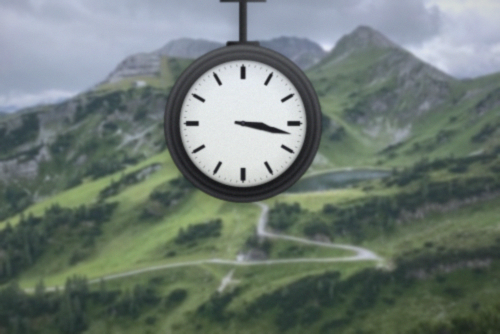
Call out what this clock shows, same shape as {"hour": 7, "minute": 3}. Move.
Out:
{"hour": 3, "minute": 17}
